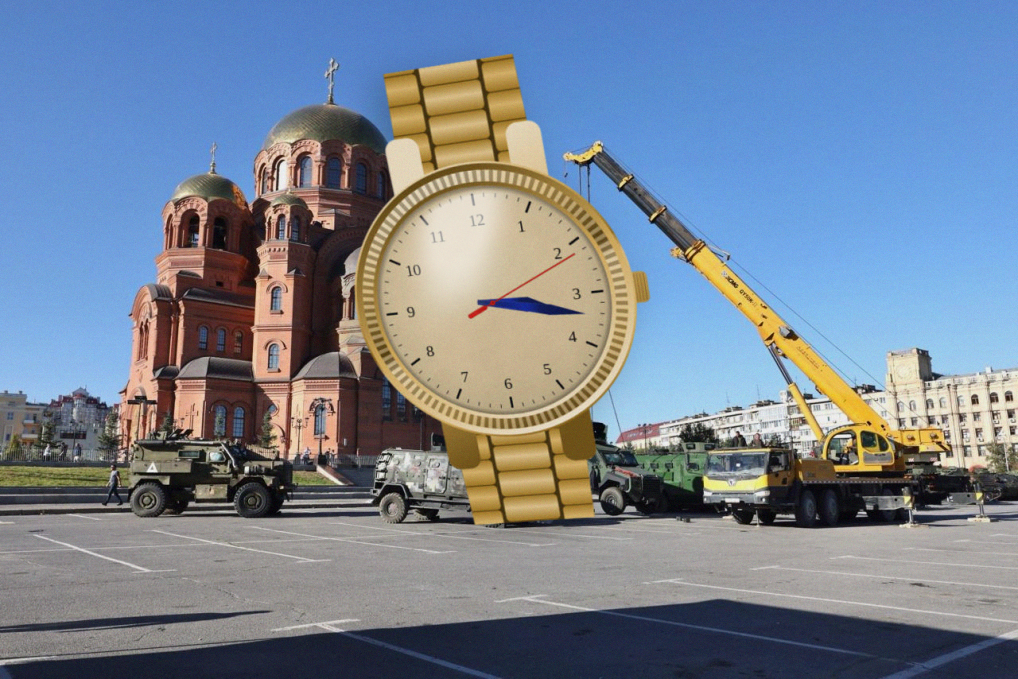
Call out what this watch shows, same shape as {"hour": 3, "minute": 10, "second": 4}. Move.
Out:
{"hour": 3, "minute": 17, "second": 11}
